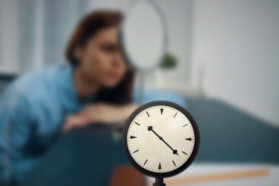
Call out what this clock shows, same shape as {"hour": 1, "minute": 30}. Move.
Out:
{"hour": 10, "minute": 22}
